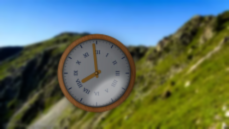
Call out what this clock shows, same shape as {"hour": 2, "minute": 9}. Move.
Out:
{"hour": 7, "minute": 59}
